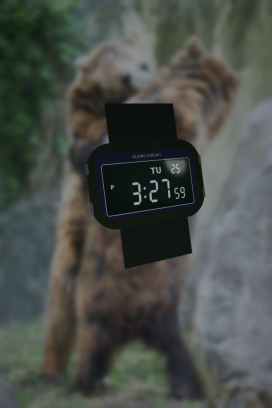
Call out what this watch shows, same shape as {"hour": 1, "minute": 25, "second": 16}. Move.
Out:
{"hour": 3, "minute": 27, "second": 59}
